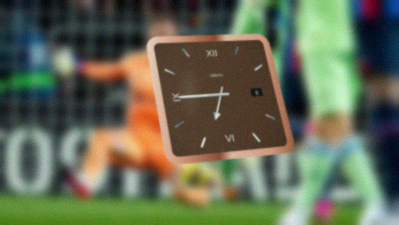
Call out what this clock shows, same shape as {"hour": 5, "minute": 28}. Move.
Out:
{"hour": 6, "minute": 45}
